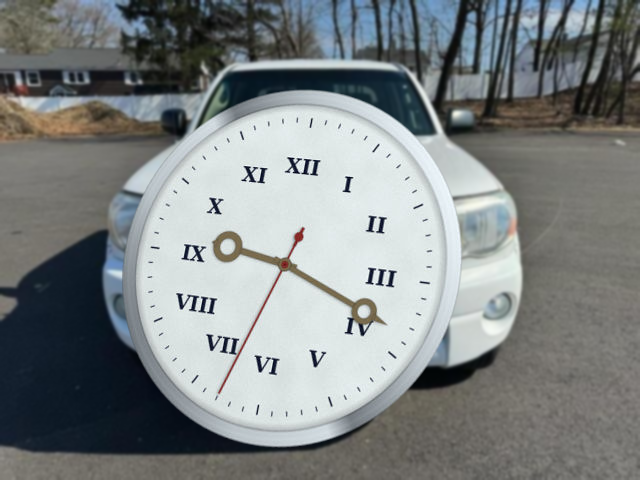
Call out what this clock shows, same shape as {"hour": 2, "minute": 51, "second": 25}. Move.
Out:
{"hour": 9, "minute": 18, "second": 33}
